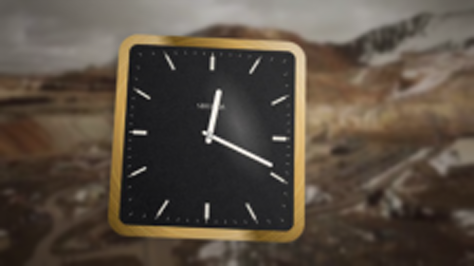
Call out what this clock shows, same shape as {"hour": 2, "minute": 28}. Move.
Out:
{"hour": 12, "minute": 19}
